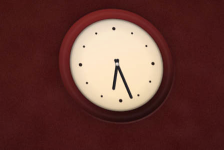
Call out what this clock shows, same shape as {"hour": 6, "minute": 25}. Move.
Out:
{"hour": 6, "minute": 27}
